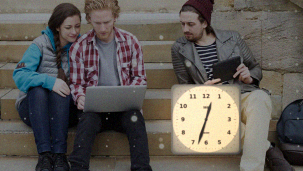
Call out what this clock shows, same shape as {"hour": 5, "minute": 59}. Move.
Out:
{"hour": 12, "minute": 33}
